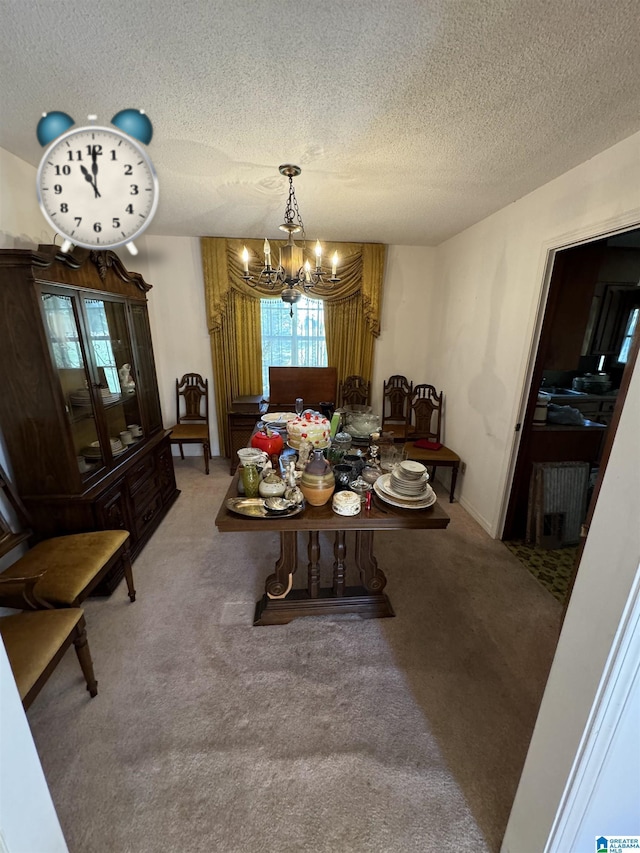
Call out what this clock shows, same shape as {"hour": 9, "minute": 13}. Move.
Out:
{"hour": 11, "minute": 0}
